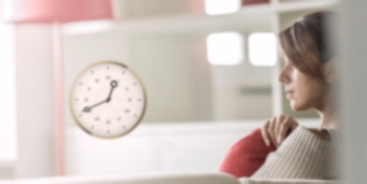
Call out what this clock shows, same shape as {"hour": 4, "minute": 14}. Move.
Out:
{"hour": 12, "minute": 41}
